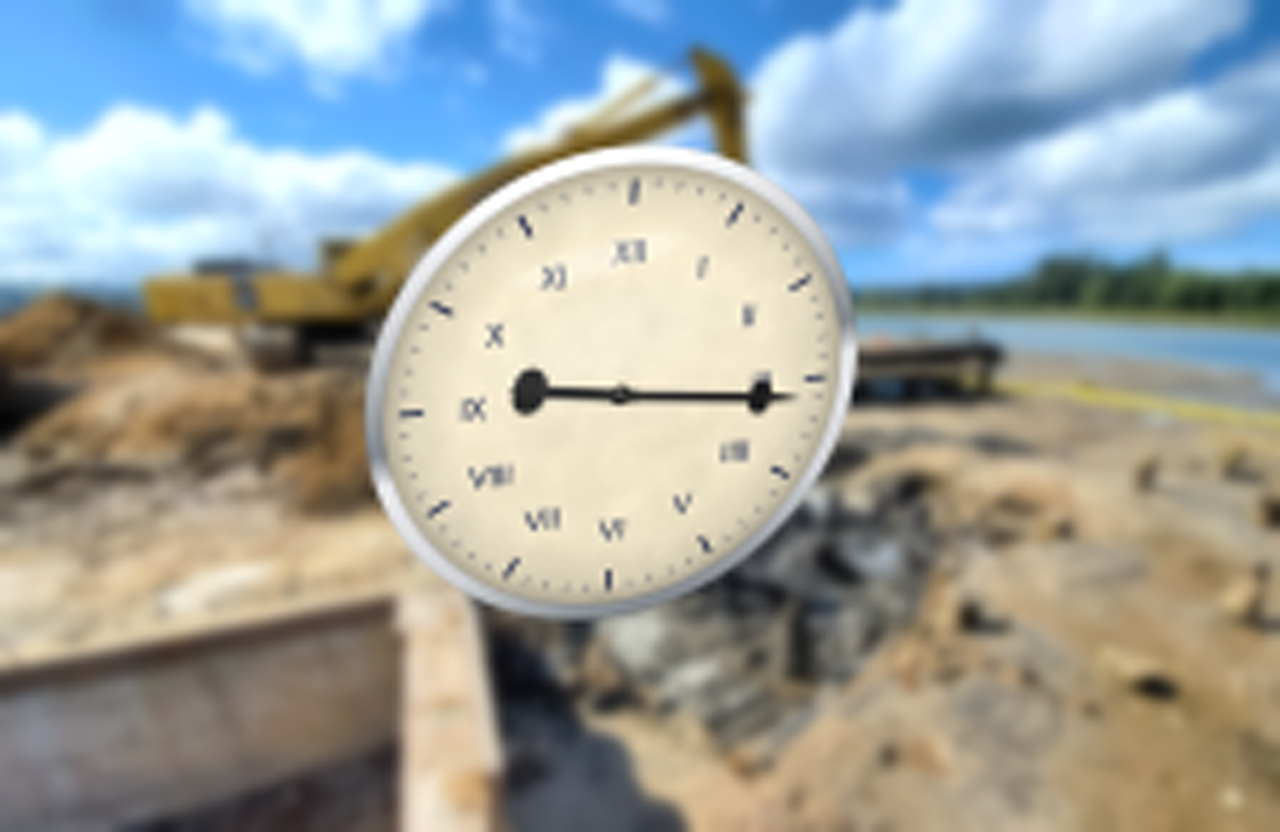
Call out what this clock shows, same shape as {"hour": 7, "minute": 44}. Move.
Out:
{"hour": 9, "minute": 16}
